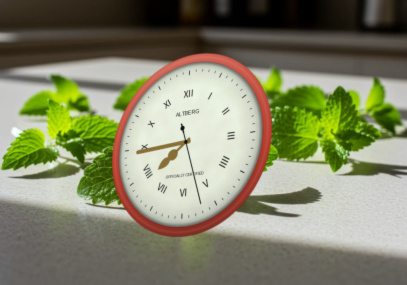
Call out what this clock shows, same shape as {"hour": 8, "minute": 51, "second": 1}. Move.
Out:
{"hour": 7, "minute": 44, "second": 27}
